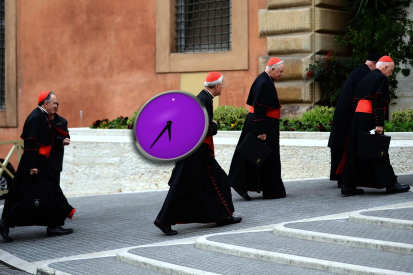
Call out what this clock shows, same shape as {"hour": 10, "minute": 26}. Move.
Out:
{"hour": 5, "minute": 35}
